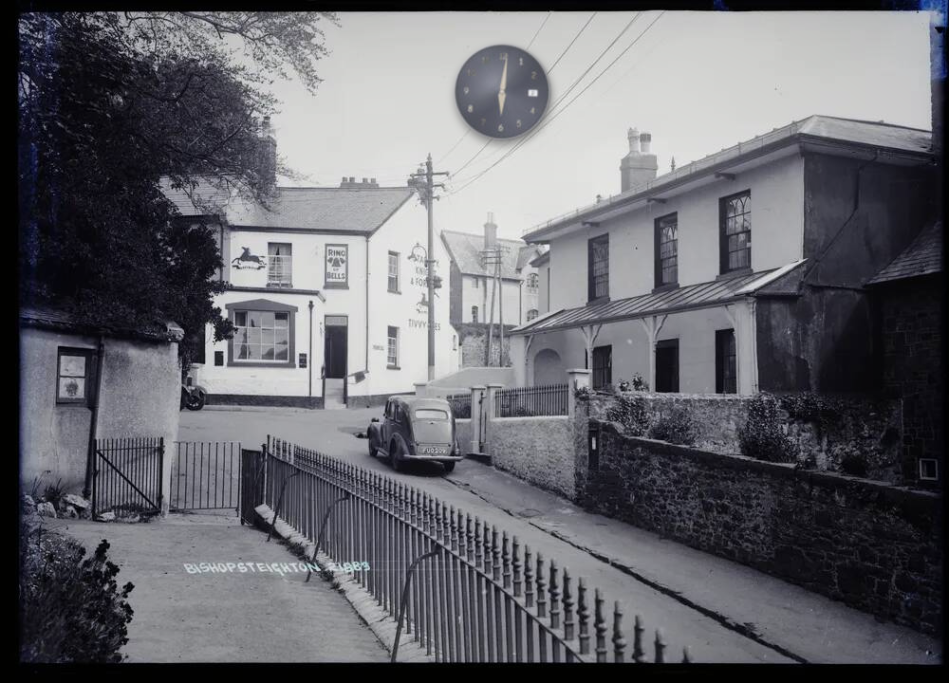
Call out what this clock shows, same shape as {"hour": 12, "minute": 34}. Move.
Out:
{"hour": 6, "minute": 1}
